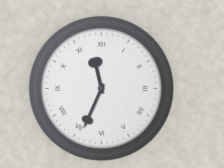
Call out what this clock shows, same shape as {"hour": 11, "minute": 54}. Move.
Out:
{"hour": 11, "minute": 34}
